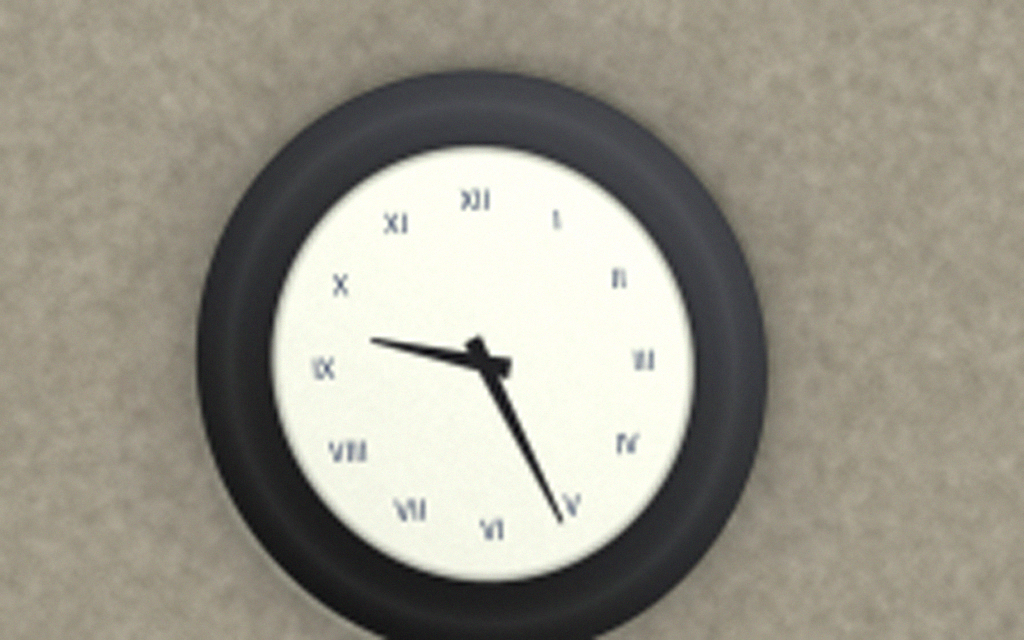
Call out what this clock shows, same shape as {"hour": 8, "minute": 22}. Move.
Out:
{"hour": 9, "minute": 26}
